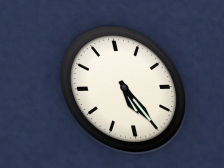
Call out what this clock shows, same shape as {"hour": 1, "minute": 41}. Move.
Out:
{"hour": 5, "minute": 25}
